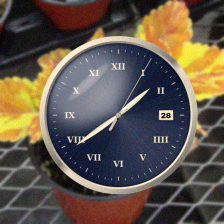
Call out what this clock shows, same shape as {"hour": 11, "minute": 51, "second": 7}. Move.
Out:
{"hour": 1, "minute": 39, "second": 5}
